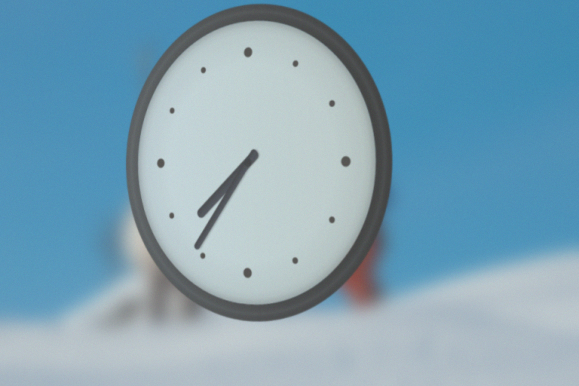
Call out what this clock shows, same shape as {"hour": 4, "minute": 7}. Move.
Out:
{"hour": 7, "minute": 36}
